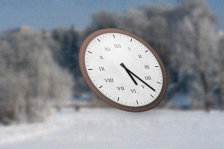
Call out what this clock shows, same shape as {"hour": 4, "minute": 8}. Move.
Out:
{"hour": 5, "minute": 23}
